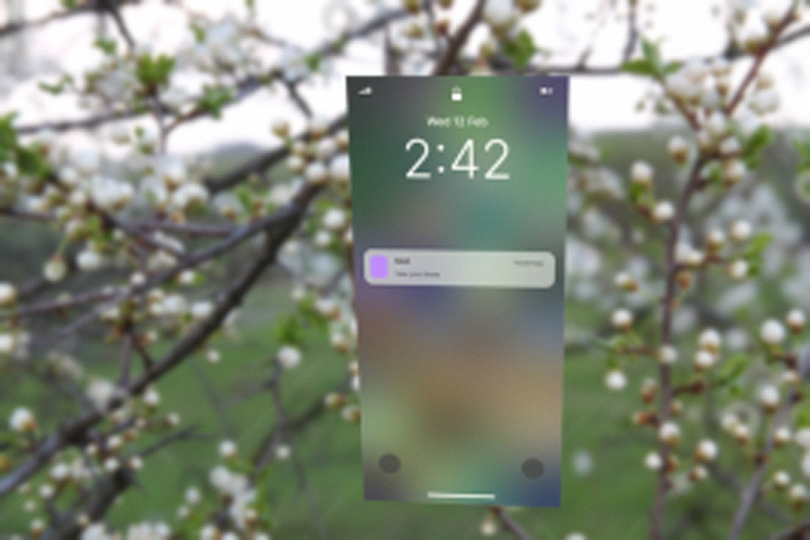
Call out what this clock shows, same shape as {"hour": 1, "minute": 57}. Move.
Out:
{"hour": 2, "minute": 42}
